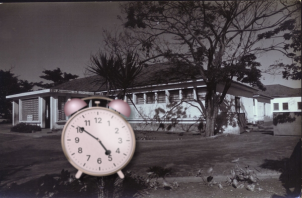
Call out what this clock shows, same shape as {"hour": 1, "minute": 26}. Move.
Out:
{"hour": 4, "minute": 51}
